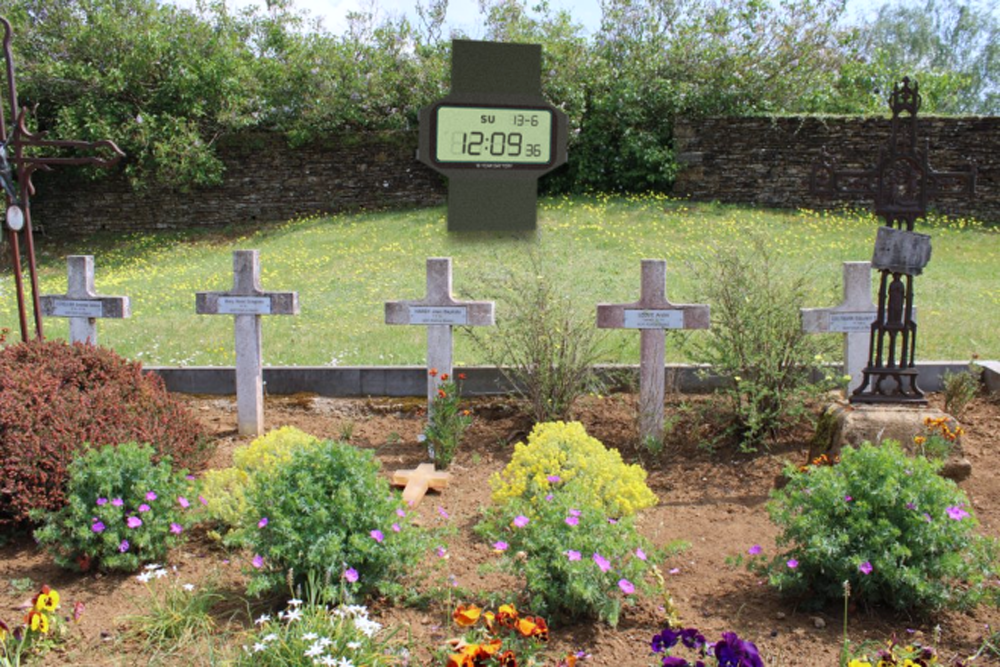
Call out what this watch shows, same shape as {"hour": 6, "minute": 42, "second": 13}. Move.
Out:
{"hour": 12, "minute": 9, "second": 36}
